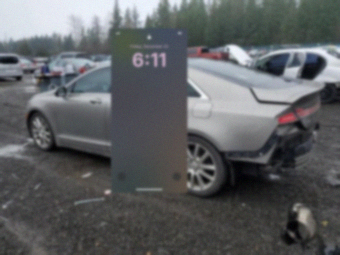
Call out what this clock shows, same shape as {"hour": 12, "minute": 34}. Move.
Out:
{"hour": 6, "minute": 11}
